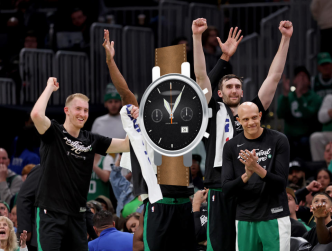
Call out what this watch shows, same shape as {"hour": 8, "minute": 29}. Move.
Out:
{"hour": 11, "minute": 5}
